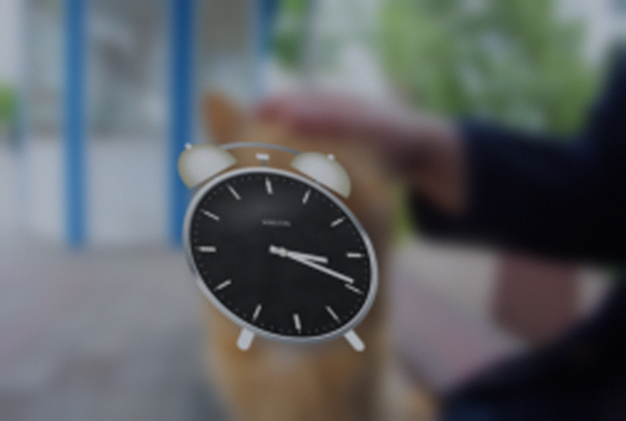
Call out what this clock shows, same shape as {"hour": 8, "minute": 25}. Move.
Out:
{"hour": 3, "minute": 19}
